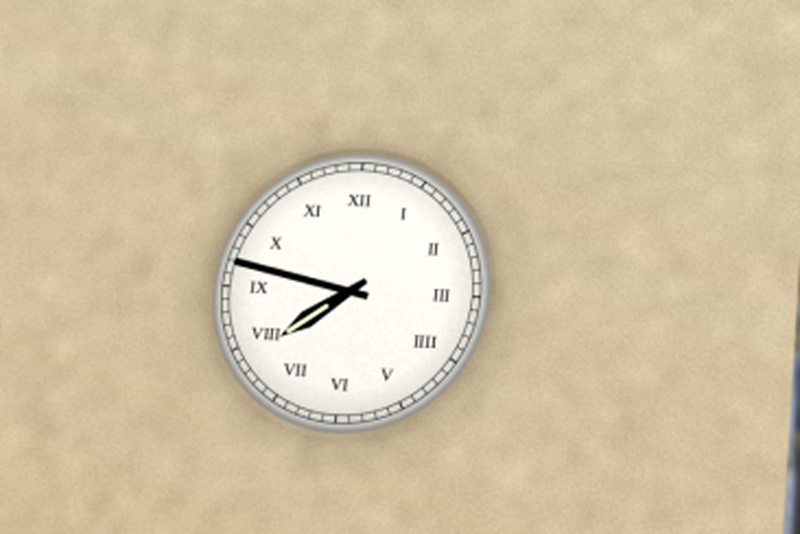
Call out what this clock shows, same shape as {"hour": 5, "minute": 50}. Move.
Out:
{"hour": 7, "minute": 47}
